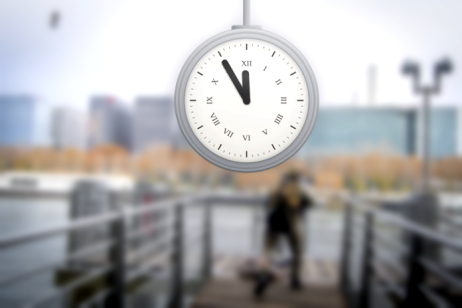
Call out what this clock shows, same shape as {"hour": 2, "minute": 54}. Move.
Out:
{"hour": 11, "minute": 55}
